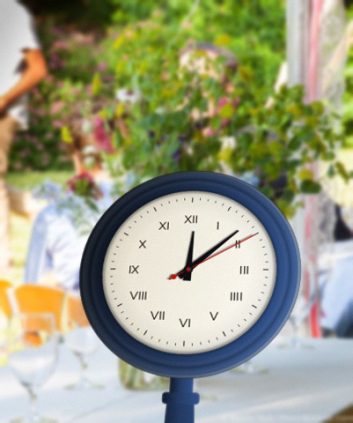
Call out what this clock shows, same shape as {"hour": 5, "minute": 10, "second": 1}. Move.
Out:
{"hour": 12, "minute": 8, "second": 10}
